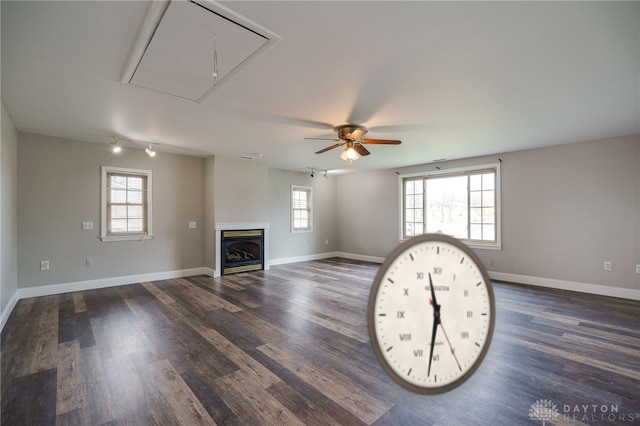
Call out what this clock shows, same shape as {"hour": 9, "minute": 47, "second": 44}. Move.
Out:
{"hour": 11, "minute": 31, "second": 25}
